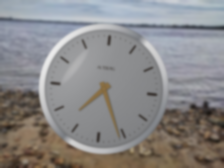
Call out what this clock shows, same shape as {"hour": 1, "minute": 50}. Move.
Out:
{"hour": 7, "minute": 26}
